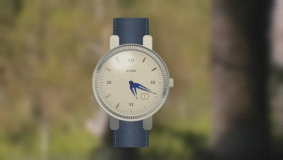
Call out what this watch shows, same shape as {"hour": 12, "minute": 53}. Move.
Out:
{"hour": 5, "minute": 19}
